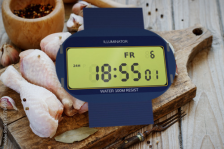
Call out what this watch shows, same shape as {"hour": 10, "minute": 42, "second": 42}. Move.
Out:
{"hour": 18, "minute": 55, "second": 1}
